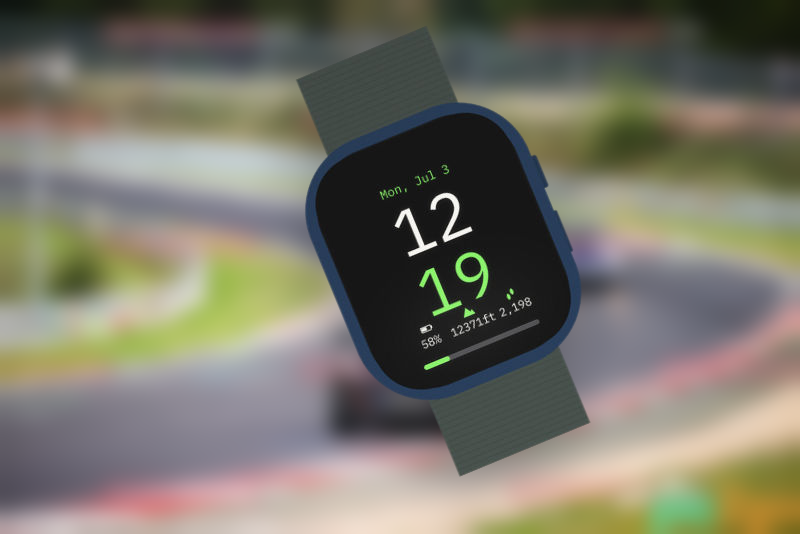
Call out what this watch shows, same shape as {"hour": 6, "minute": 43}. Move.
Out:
{"hour": 12, "minute": 19}
